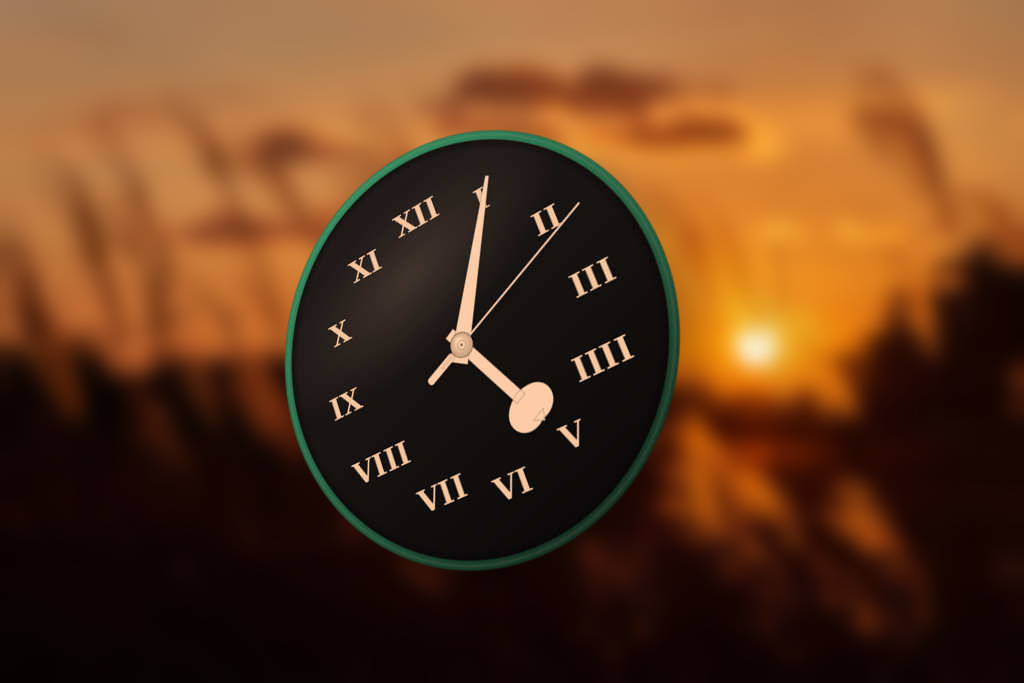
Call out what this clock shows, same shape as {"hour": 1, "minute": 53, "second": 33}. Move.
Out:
{"hour": 5, "minute": 5, "second": 11}
